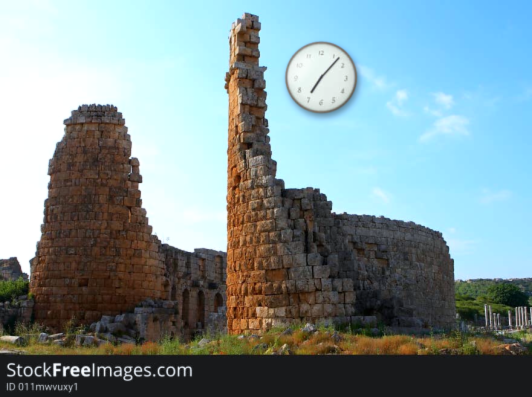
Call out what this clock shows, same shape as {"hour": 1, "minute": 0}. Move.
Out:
{"hour": 7, "minute": 7}
